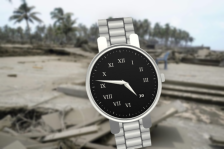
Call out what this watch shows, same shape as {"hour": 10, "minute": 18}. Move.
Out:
{"hour": 4, "minute": 47}
